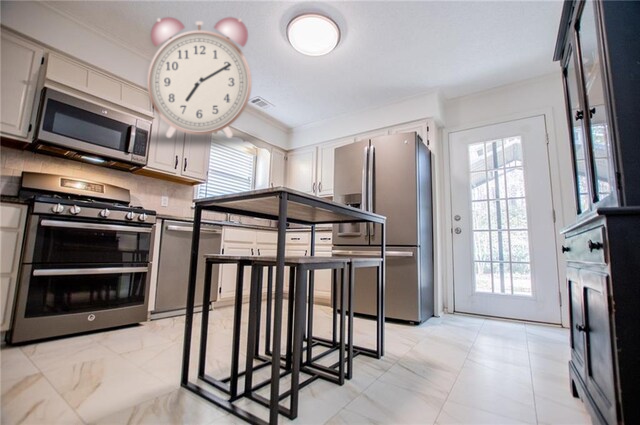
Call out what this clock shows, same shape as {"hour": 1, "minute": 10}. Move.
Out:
{"hour": 7, "minute": 10}
